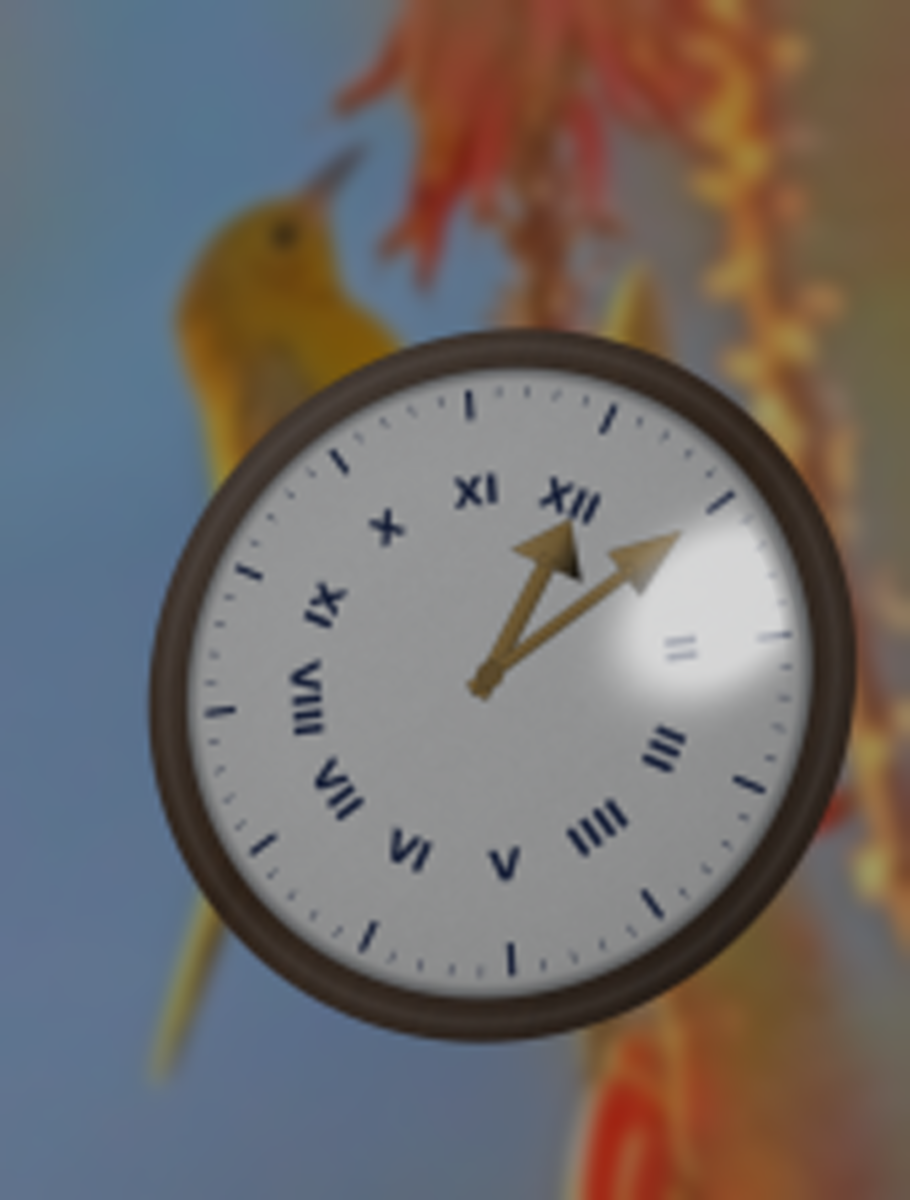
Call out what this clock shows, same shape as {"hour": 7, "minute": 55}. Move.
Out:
{"hour": 12, "minute": 5}
